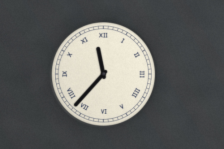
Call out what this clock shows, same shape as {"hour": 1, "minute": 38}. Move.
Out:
{"hour": 11, "minute": 37}
